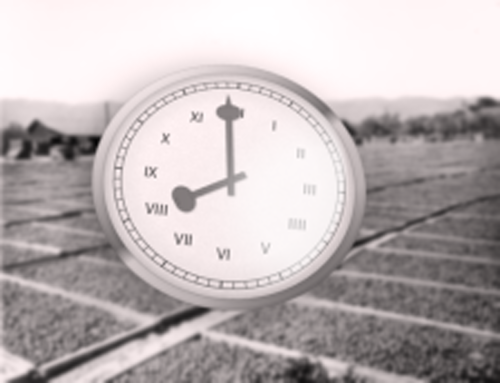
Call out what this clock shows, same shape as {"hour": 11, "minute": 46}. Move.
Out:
{"hour": 7, "minute": 59}
